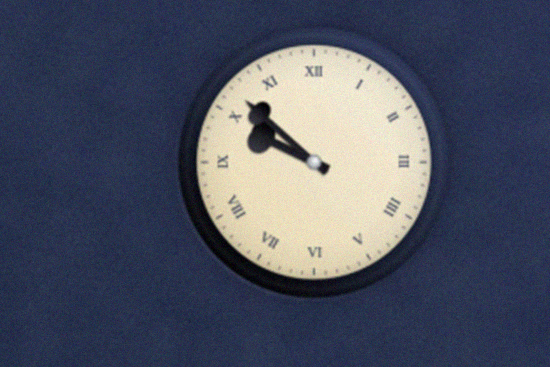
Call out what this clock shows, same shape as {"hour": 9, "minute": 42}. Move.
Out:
{"hour": 9, "minute": 52}
